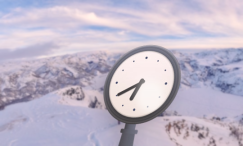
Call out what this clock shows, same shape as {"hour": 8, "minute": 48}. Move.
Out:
{"hour": 6, "minute": 40}
